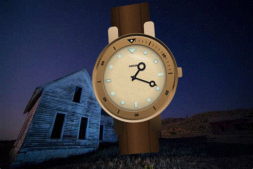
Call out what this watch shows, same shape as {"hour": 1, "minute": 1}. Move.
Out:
{"hour": 1, "minute": 19}
